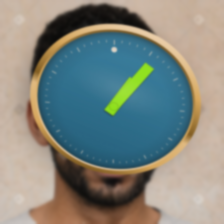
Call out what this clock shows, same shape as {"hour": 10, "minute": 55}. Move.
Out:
{"hour": 1, "minute": 6}
